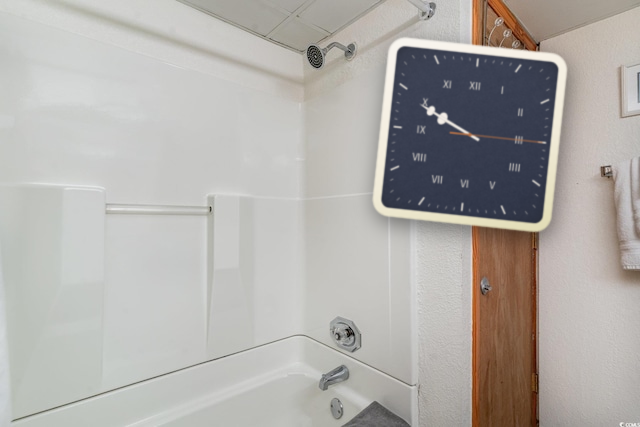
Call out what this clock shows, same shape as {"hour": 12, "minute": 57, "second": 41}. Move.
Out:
{"hour": 9, "minute": 49, "second": 15}
